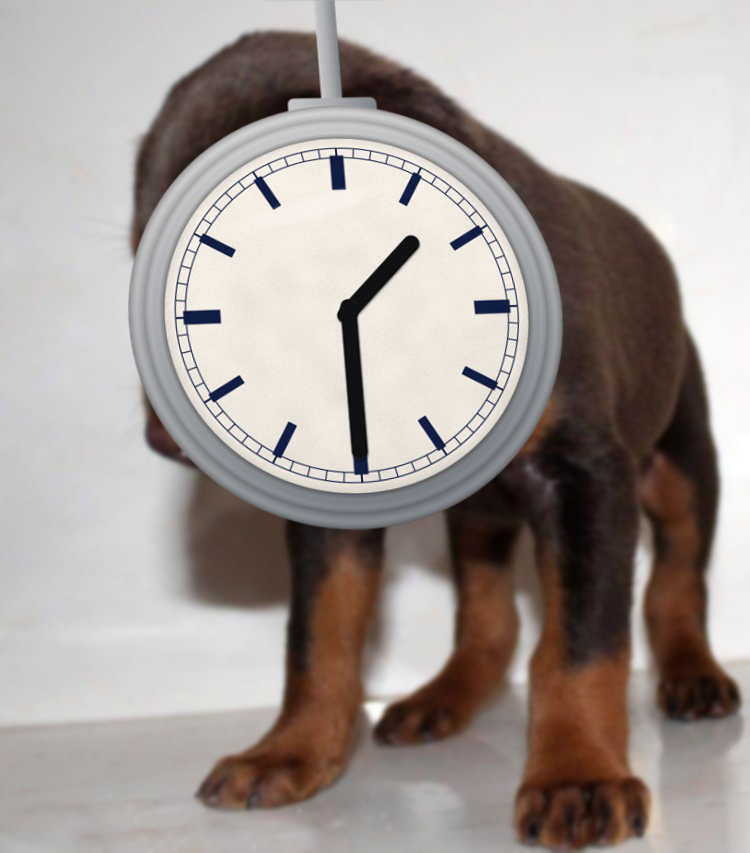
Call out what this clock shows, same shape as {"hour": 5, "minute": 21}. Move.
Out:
{"hour": 1, "minute": 30}
